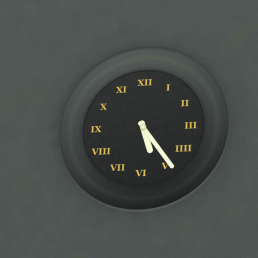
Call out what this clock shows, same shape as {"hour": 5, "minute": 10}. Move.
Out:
{"hour": 5, "minute": 24}
